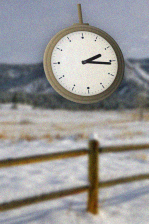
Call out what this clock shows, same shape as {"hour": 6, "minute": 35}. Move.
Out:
{"hour": 2, "minute": 16}
